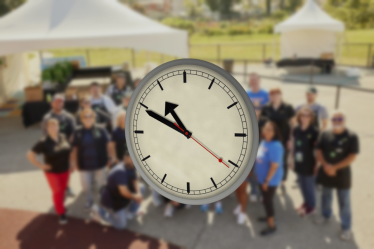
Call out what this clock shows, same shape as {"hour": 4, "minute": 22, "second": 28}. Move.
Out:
{"hour": 10, "minute": 49, "second": 21}
